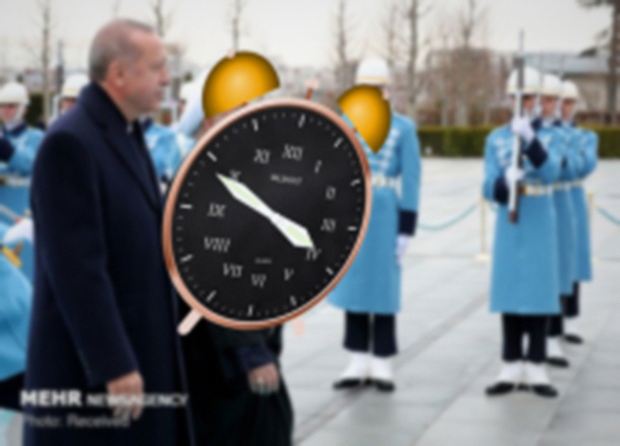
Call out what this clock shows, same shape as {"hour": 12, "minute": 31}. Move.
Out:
{"hour": 3, "minute": 49}
